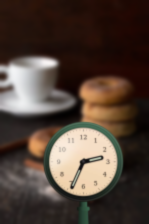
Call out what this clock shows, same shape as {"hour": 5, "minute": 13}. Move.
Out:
{"hour": 2, "minute": 34}
